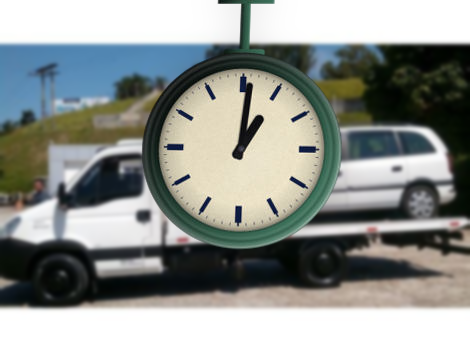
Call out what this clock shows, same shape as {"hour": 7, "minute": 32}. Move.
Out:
{"hour": 1, "minute": 1}
